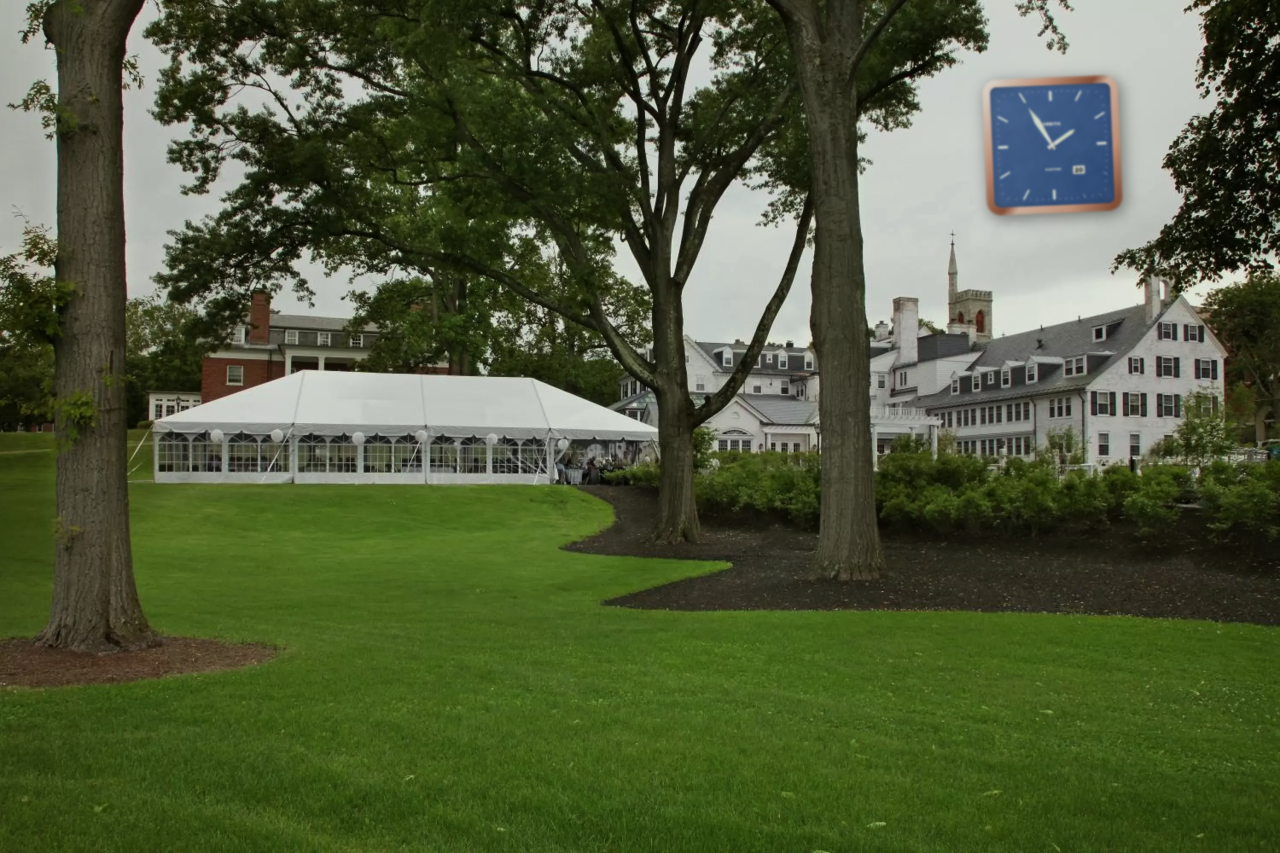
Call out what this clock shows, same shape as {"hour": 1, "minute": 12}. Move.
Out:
{"hour": 1, "minute": 55}
